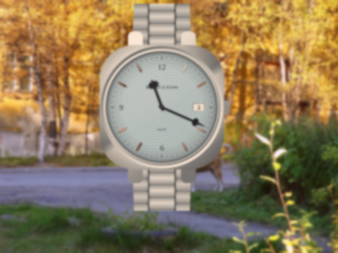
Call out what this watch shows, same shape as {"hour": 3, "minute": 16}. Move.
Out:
{"hour": 11, "minute": 19}
